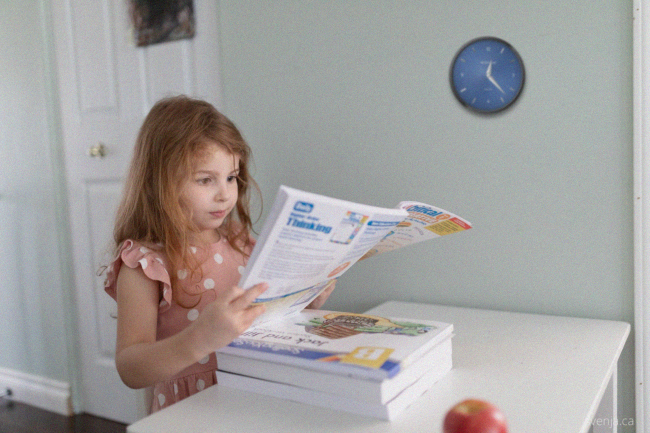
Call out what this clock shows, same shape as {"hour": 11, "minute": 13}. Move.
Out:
{"hour": 12, "minute": 23}
